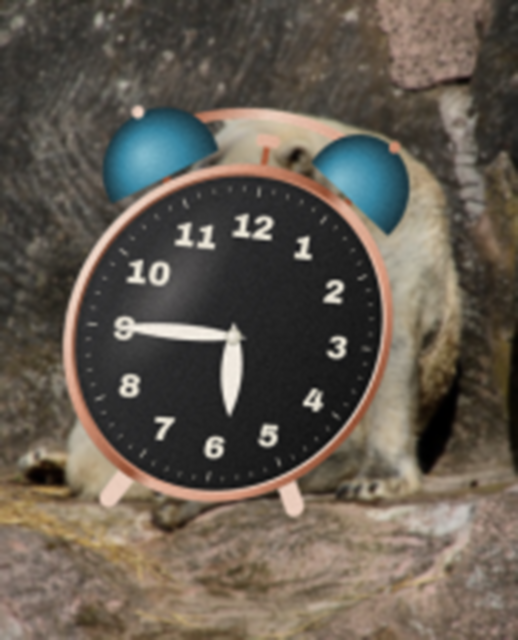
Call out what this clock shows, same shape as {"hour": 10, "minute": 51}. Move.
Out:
{"hour": 5, "minute": 45}
